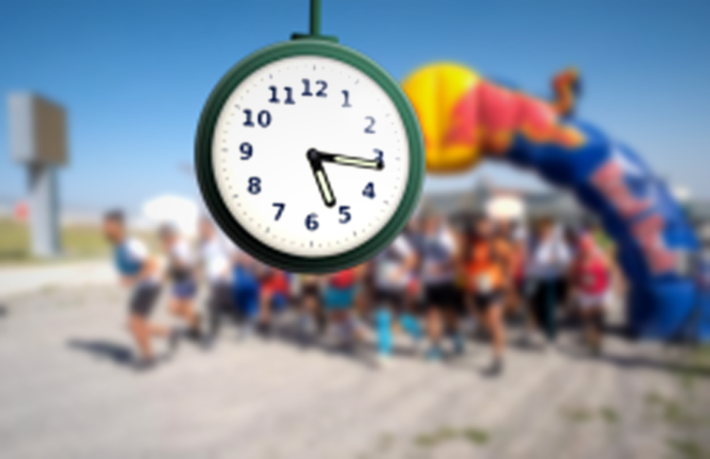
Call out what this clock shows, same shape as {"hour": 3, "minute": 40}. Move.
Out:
{"hour": 5, "minute": 16}
